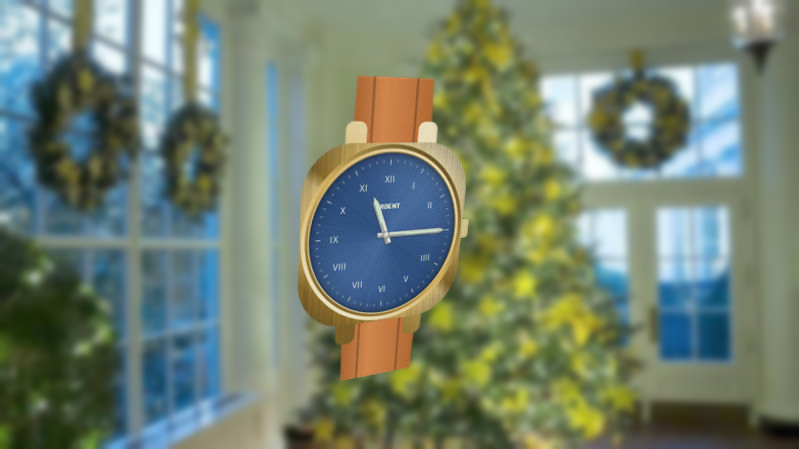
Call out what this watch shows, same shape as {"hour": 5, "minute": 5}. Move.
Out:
{"hour": 11, "minute": 15}
